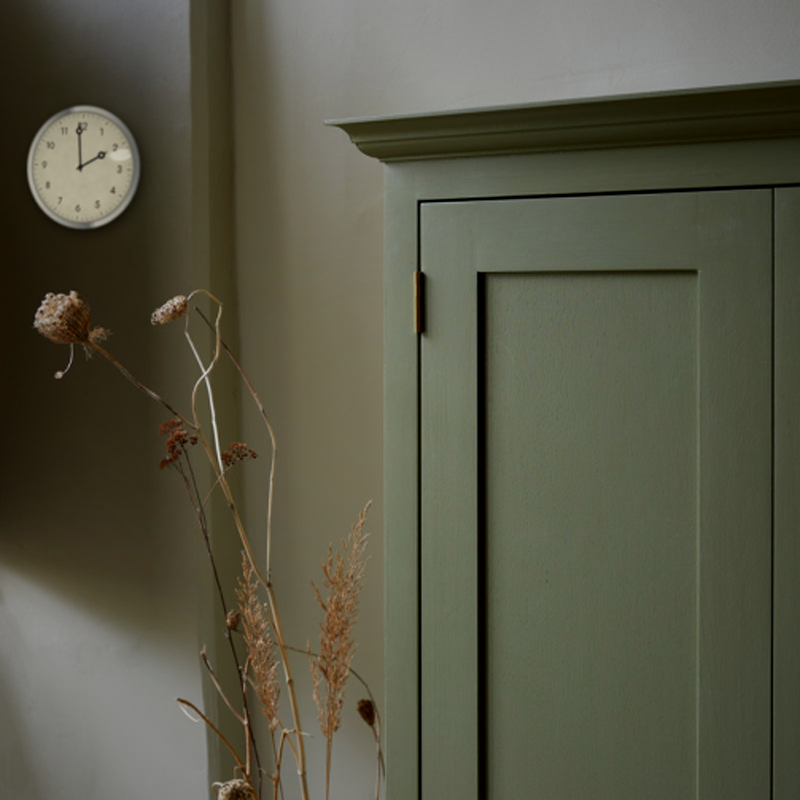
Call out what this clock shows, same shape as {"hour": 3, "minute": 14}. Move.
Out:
{"hour": 1, "minute": 59}
